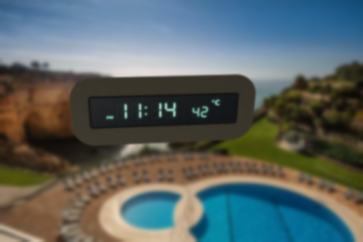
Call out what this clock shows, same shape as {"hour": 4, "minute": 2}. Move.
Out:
{"hour": 11, "minute": 14}
